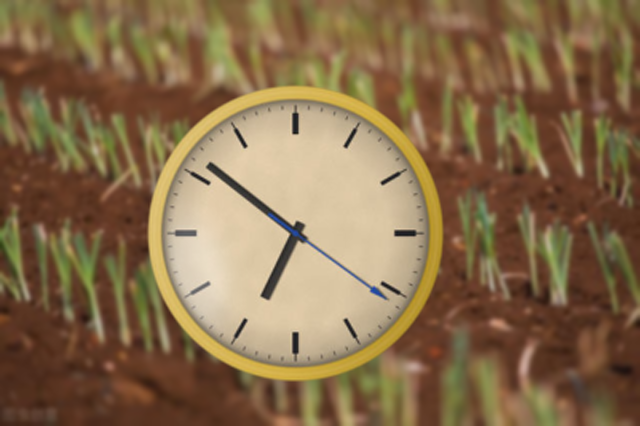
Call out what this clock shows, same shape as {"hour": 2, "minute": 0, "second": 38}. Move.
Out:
{"hour": 6, "minute": 51, "second": 21}
